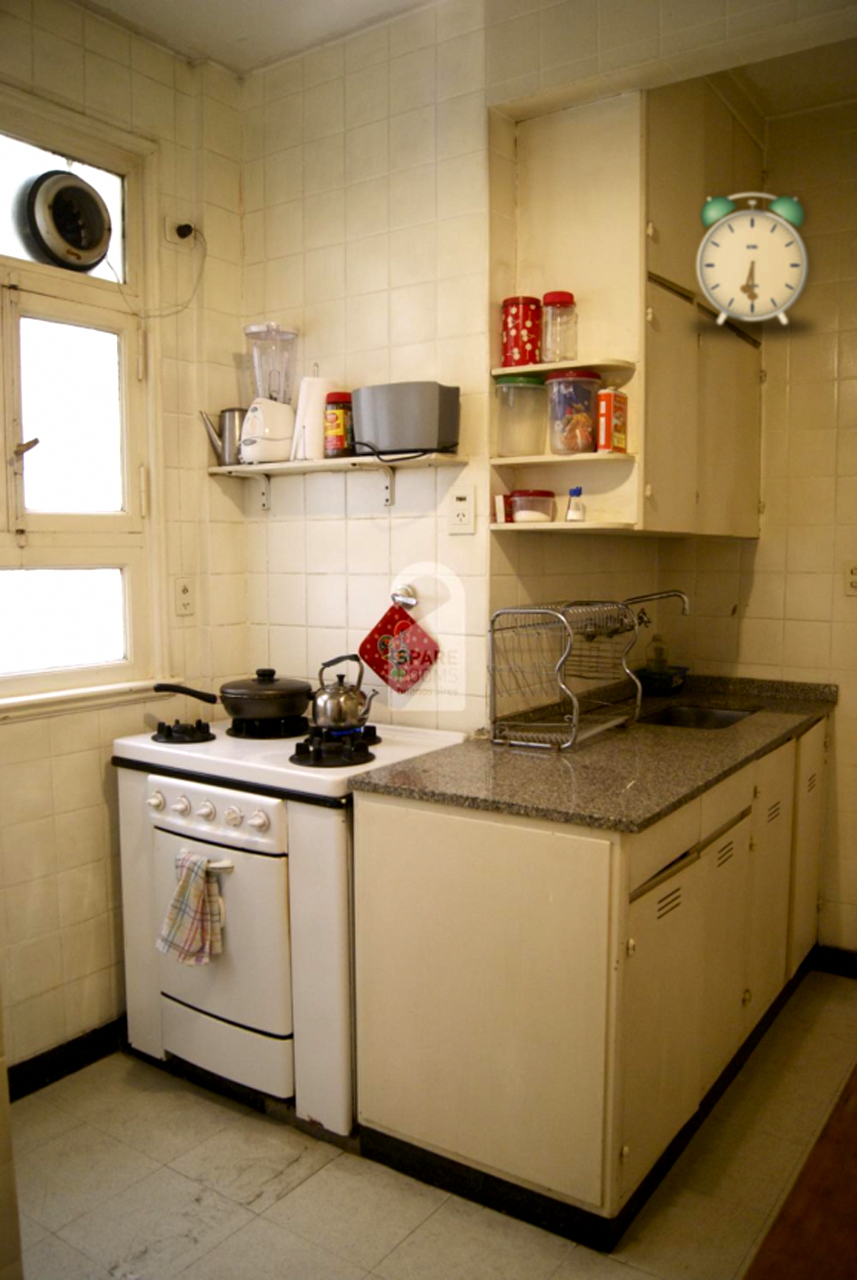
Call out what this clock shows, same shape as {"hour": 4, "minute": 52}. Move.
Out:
{"hour": 6, "minute": 30}
